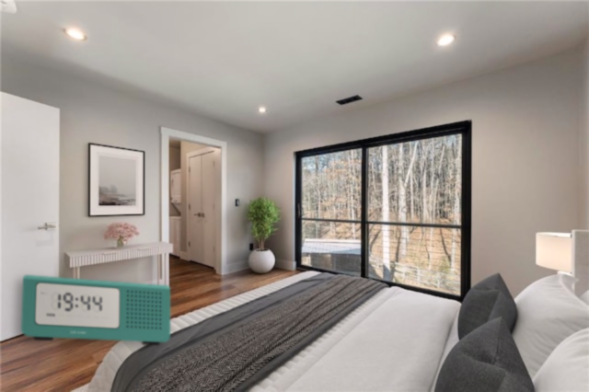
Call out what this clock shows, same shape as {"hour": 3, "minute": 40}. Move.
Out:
{"hour": 19, "minute": 44}
